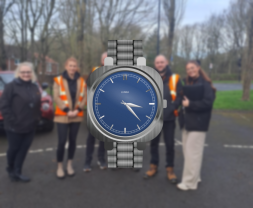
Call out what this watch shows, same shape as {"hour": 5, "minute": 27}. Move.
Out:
{"hour": 3, "minute": 23}
